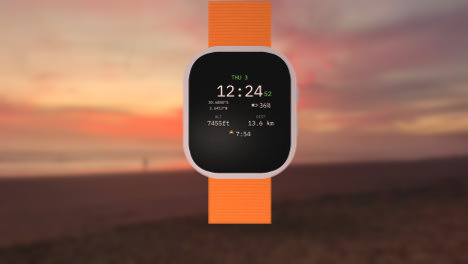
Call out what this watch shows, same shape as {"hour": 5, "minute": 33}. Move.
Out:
{"hour": 12, "minute": 24}
